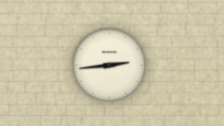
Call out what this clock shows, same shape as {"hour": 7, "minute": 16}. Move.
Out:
{"hour": 2, "minute": 44}
